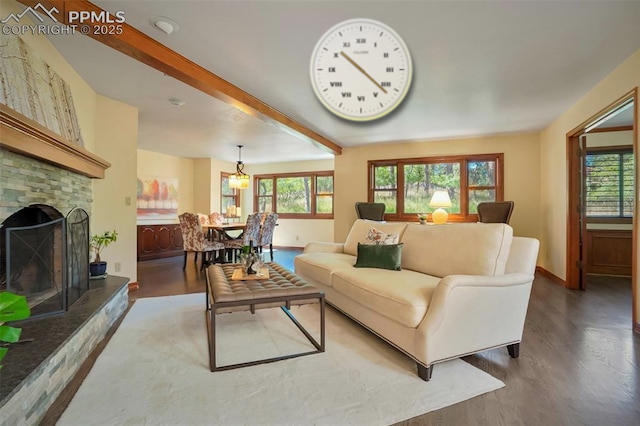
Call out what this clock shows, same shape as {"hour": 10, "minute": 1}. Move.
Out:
{"hour": 10, "minute": 22}
